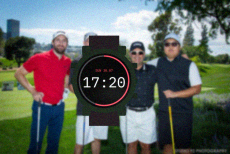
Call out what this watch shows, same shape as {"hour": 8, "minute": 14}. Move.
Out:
{"hour": 17, "minute": 20}
